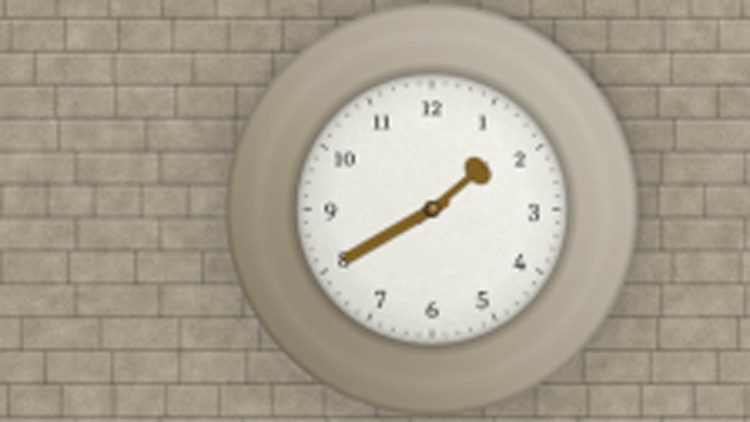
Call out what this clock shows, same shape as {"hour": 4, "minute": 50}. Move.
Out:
{"hour": 1, "minute": 40}
